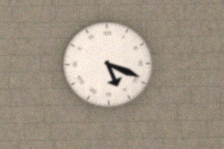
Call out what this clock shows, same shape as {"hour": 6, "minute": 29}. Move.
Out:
{"hour": 5, "minute": 19}
